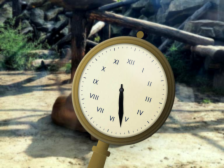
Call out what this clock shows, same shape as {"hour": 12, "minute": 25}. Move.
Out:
{"hour": 5, "minute": 27}
